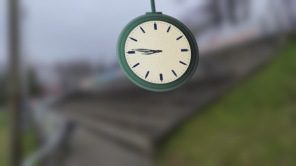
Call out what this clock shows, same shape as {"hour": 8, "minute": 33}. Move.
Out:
{"hour": 8, "minute": 46}
